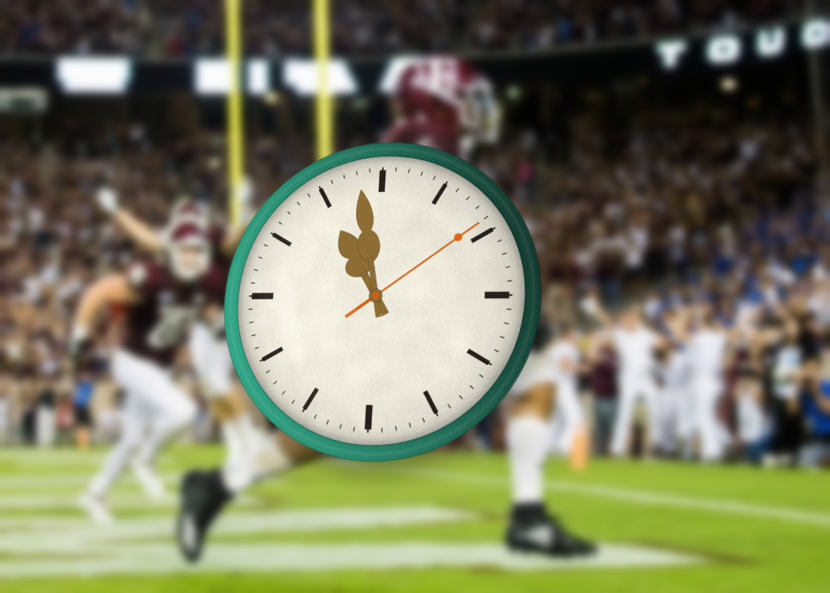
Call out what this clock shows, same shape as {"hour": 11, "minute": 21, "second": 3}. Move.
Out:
{"hour": 10, "minute": 58, "second": 9}
